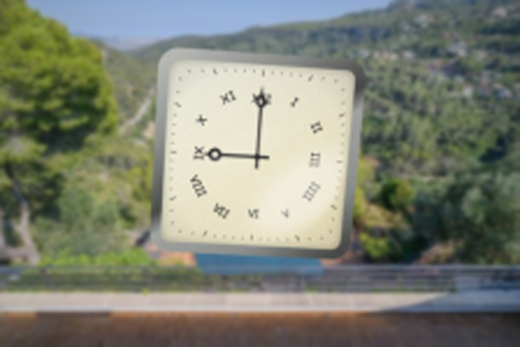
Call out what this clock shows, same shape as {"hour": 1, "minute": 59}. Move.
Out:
{"hour": 9, "minute": 0}
